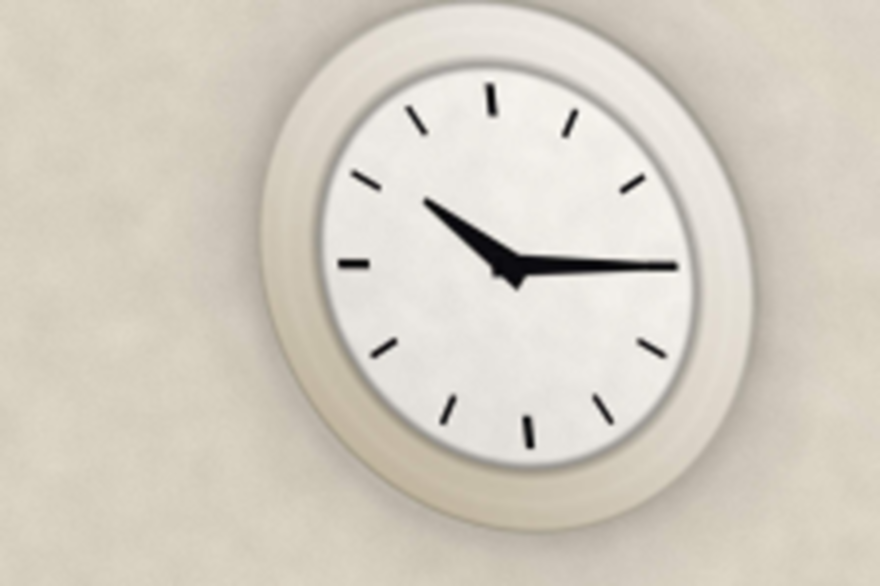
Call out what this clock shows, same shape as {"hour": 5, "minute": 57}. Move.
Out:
{"hour": 10, "minute": 15}
